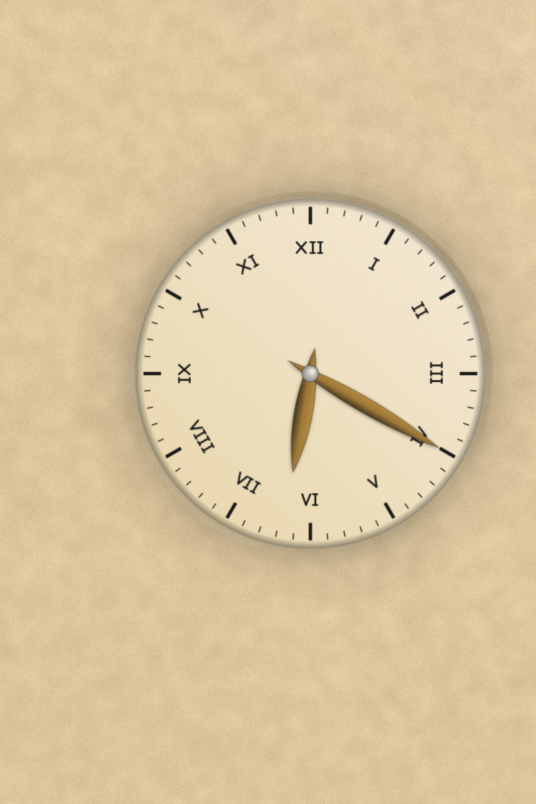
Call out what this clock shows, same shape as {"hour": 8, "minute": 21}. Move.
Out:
{"hour": 6, "minute": 20}
